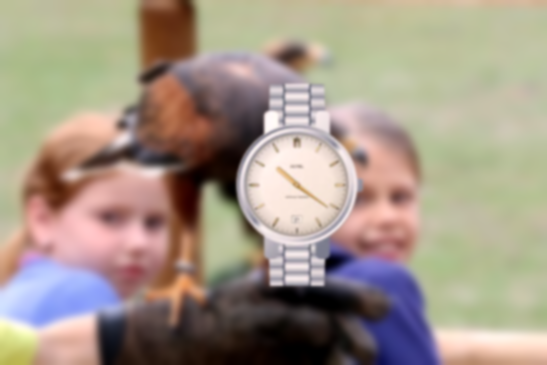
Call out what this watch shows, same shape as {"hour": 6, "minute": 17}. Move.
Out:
{"hour": 10, "minute": 21}
